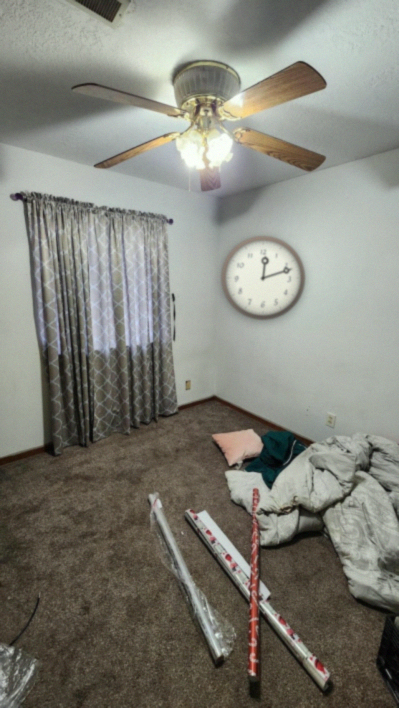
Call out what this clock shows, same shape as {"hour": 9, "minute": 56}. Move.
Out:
{"hour": 12, "minute": 12}
